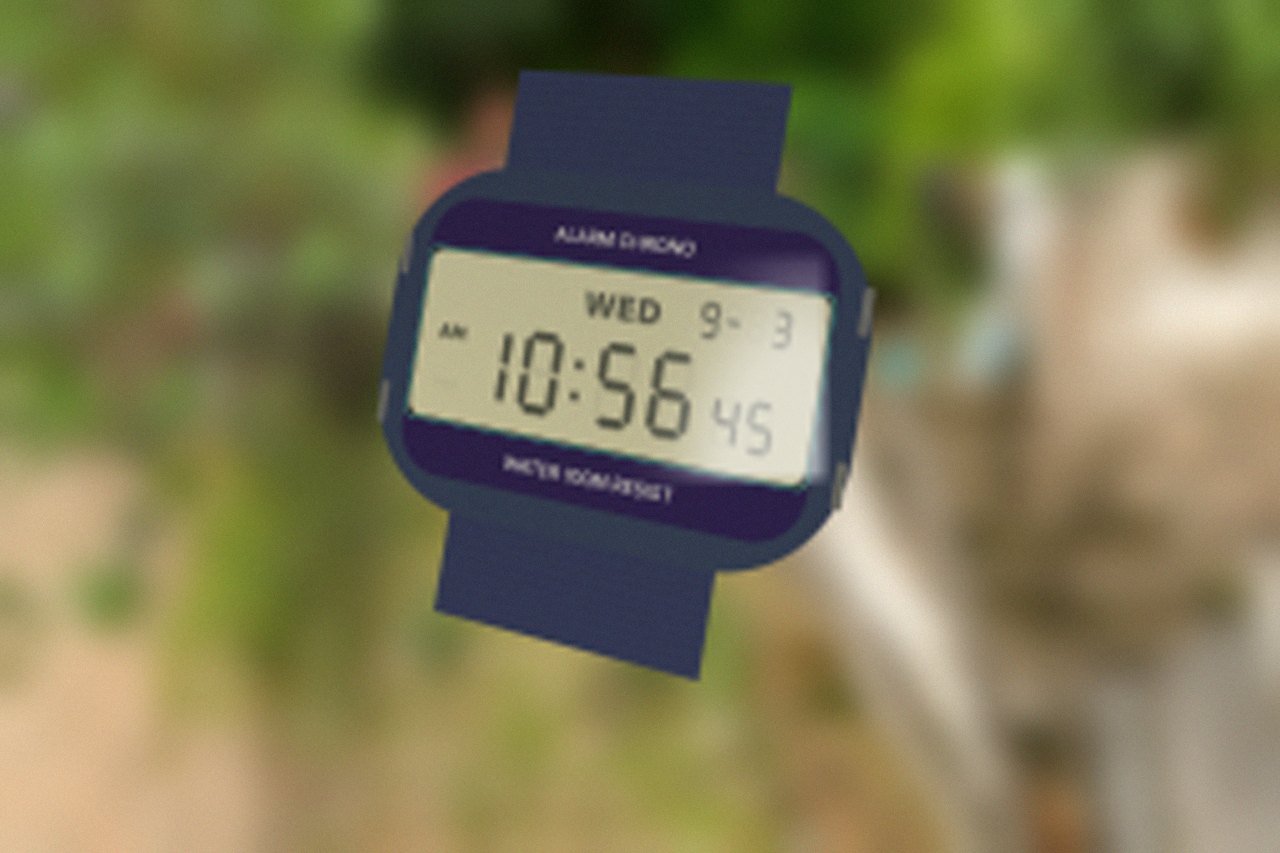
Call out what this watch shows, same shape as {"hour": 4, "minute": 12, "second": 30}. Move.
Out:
{"hour": 10, "minute": 56, "second": 45}
